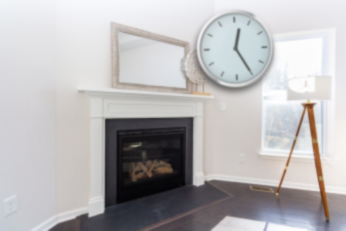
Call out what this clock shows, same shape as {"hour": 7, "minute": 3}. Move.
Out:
{"hour": 12, "minute": 25}
